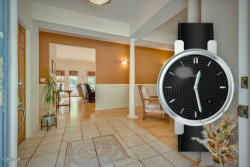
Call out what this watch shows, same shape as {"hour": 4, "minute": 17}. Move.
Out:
{"hour": 12, "minute": 28}
